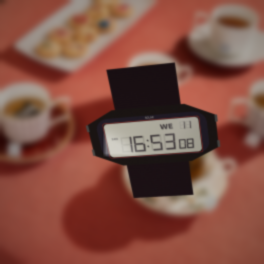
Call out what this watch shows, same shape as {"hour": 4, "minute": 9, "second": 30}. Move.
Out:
{"hour": 16, "minute": 53, "second": 8}
